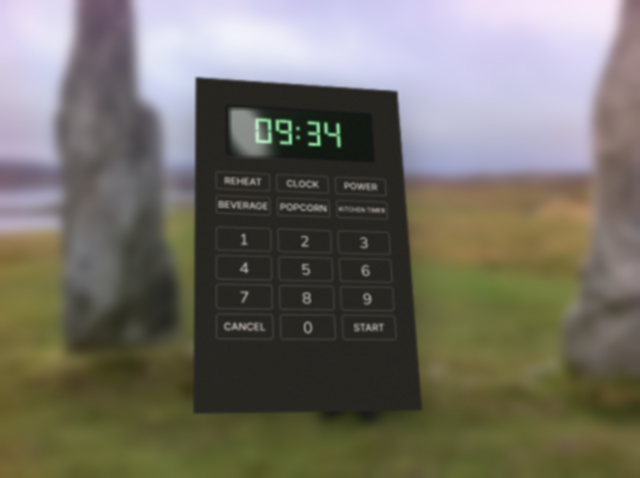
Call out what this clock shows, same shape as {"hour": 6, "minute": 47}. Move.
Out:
{"hour": 9, "minute": 34}
